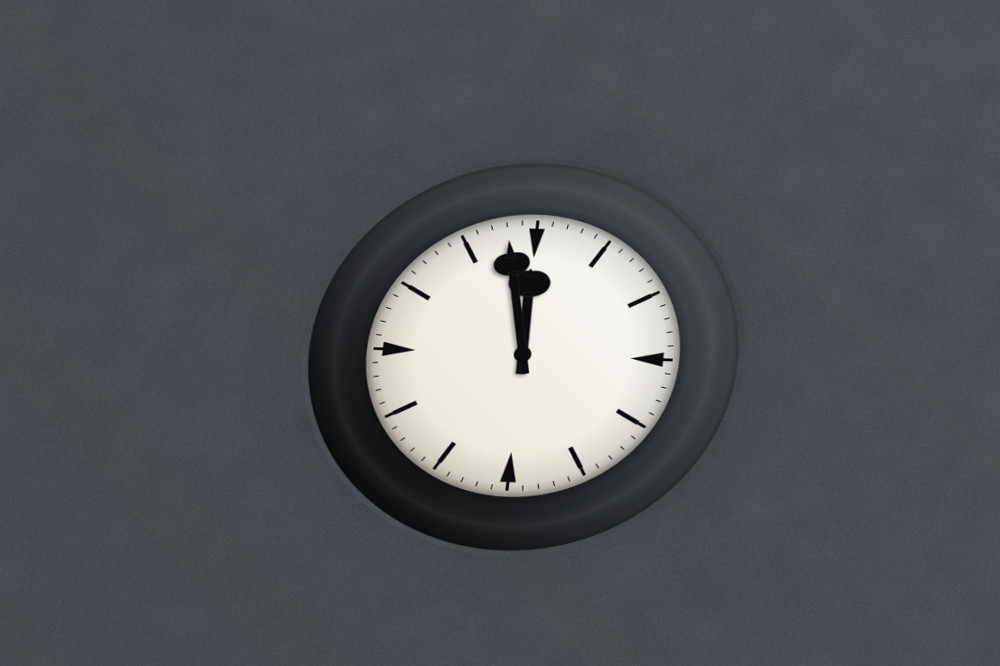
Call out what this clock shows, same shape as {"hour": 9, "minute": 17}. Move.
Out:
{"hour": 11, "minute": 58}
